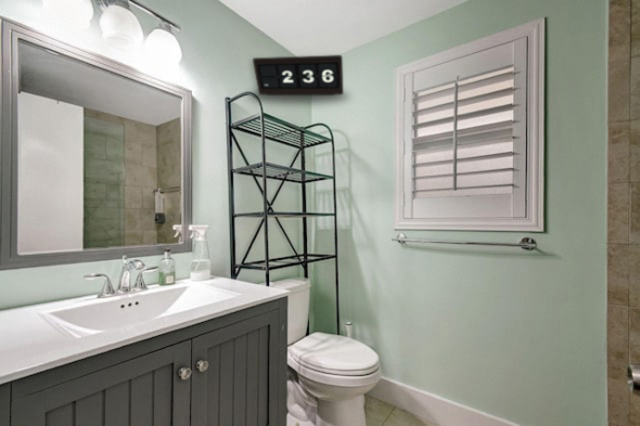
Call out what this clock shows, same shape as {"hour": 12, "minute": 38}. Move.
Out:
{"hour": 2, "minute": 36}
